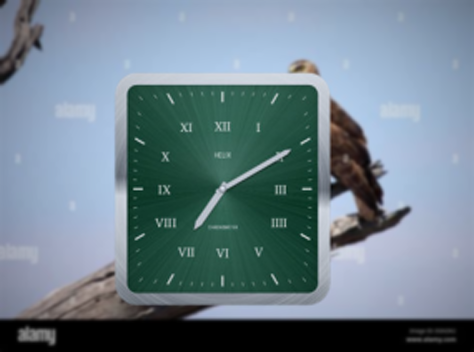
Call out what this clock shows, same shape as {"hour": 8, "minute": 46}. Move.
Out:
{"hour": 7, "minute": 10}
